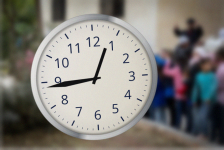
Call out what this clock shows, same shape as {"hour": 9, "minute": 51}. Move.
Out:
{"hour": 12, "minute": 44}
